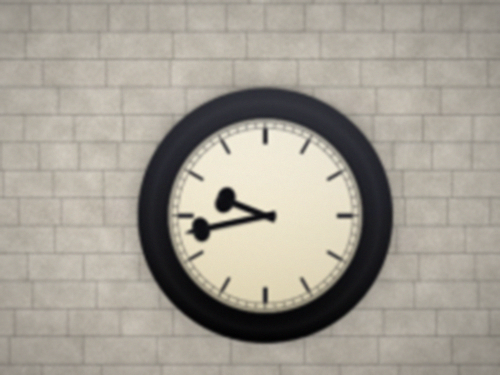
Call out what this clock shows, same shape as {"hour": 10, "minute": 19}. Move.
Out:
{"hour": 9, "minute": 43}
